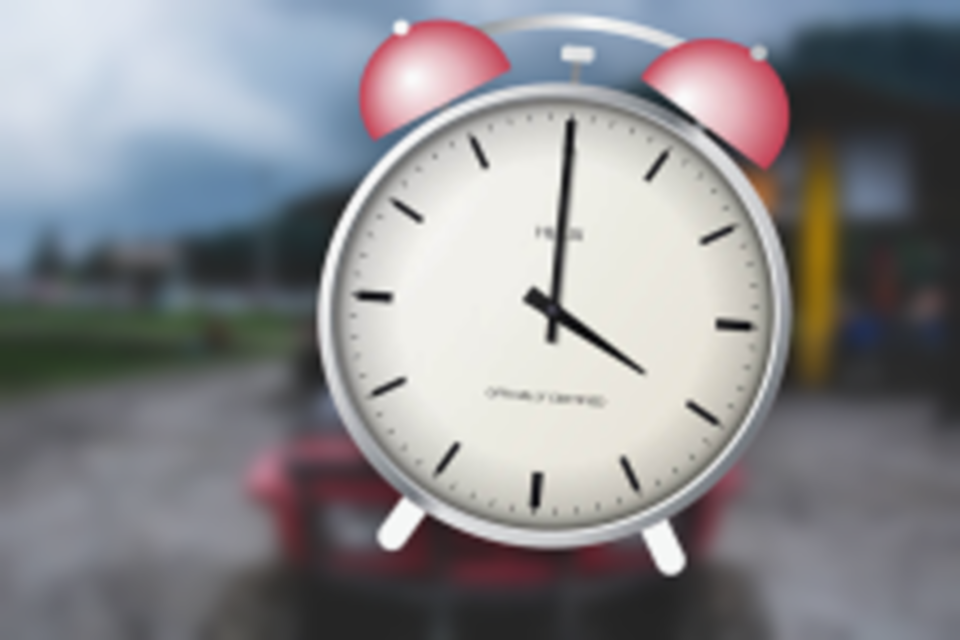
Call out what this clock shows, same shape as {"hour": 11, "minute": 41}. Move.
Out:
{"hour": 4, "minute": 0}
